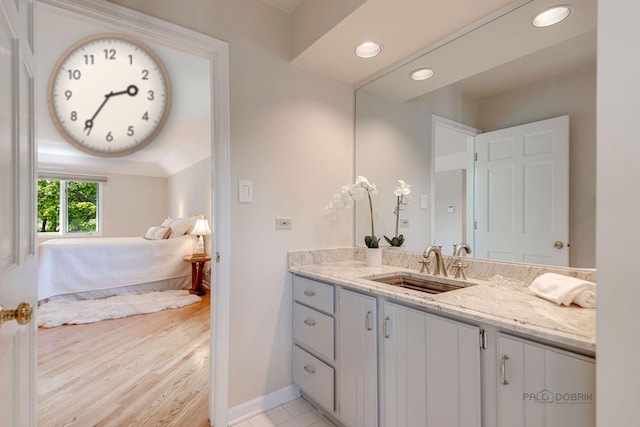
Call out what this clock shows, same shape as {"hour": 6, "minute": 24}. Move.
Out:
{"hour": 2, "minute": 36}
